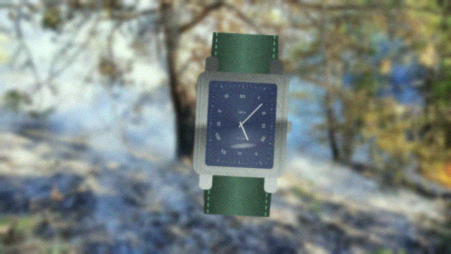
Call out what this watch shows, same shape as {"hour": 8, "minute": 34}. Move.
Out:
{"hour": 5, "minute": 7}
